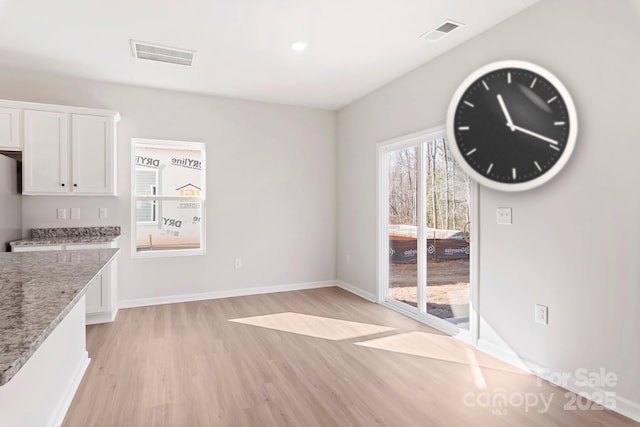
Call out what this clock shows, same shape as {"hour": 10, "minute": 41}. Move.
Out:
{"hour": 11, "minute": 19}
